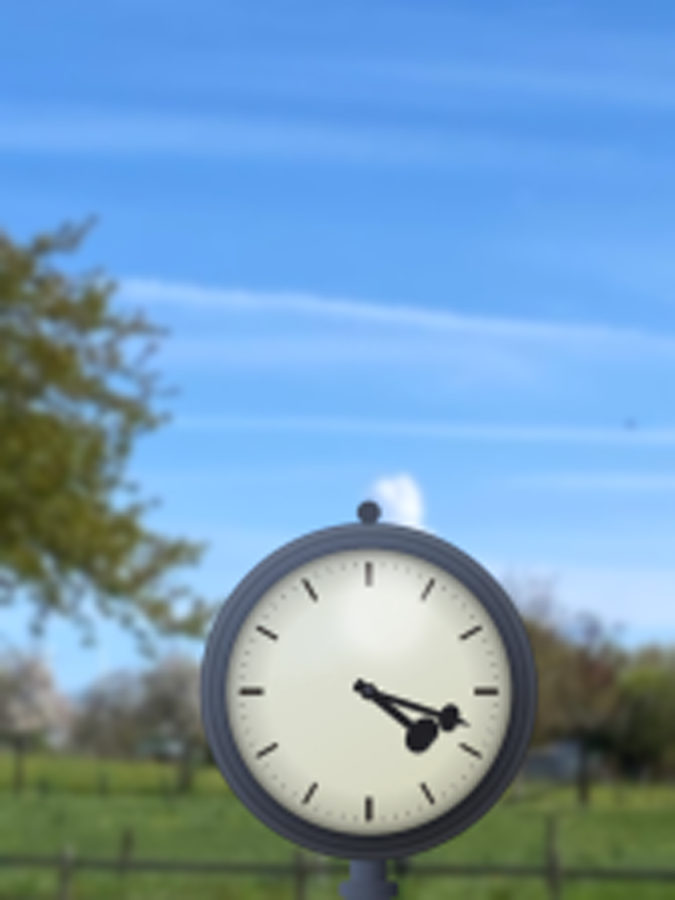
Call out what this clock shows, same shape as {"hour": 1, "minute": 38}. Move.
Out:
{"hour": 4, "minute": 18}
